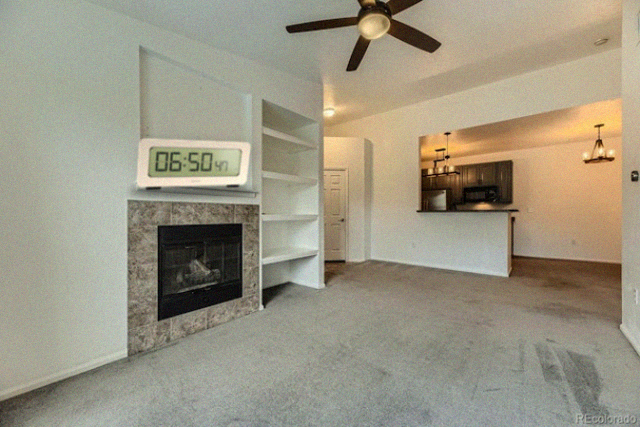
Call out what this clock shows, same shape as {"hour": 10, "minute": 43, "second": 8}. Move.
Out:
{"hour": 6, "minute": 50, "second": 47}
